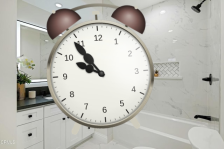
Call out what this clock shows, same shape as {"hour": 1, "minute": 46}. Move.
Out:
{"hour": 9, "minute": 54}
